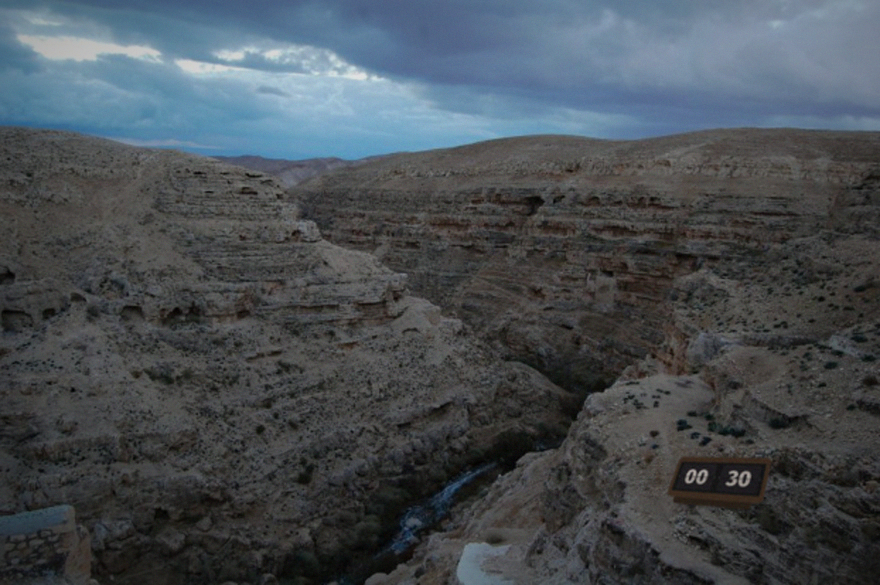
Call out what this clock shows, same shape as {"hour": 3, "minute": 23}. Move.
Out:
{"hour": 0, "minute": 30}
